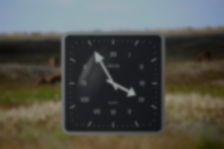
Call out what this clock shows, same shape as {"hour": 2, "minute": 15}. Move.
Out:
{"hour": 3, "minute": 55}
